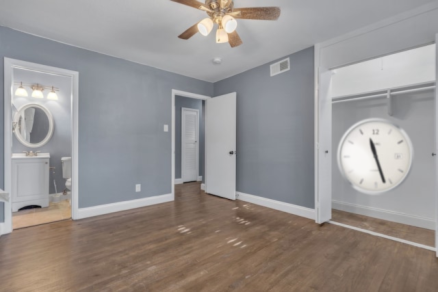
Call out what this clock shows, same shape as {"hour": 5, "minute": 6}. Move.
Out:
{"hour": 11, "minute": 27}
